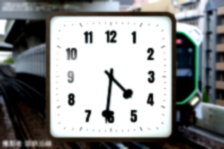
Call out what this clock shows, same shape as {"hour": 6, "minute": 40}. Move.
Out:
{"hour": 4, "minute": 31}
